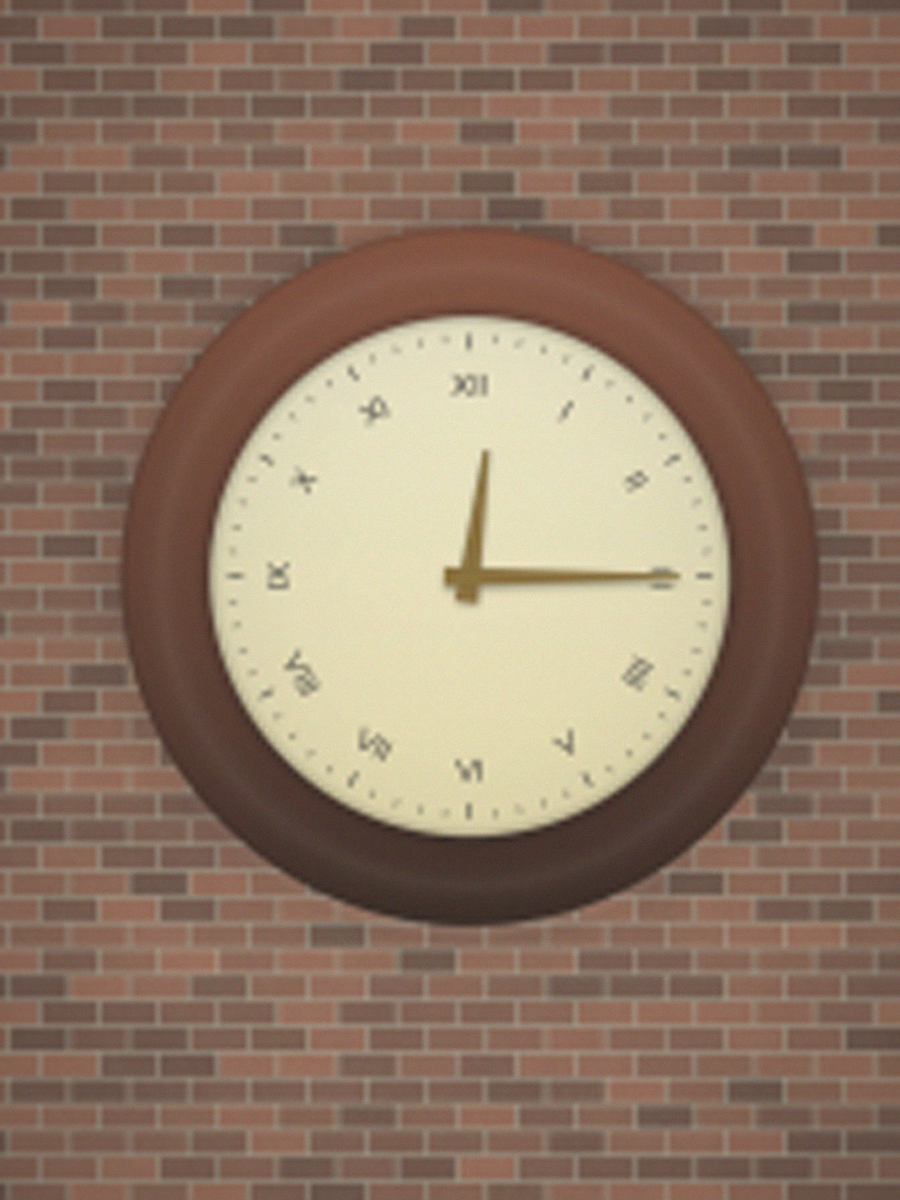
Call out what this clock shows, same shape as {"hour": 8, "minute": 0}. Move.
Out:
{"hour": 12, "minute": 15}
